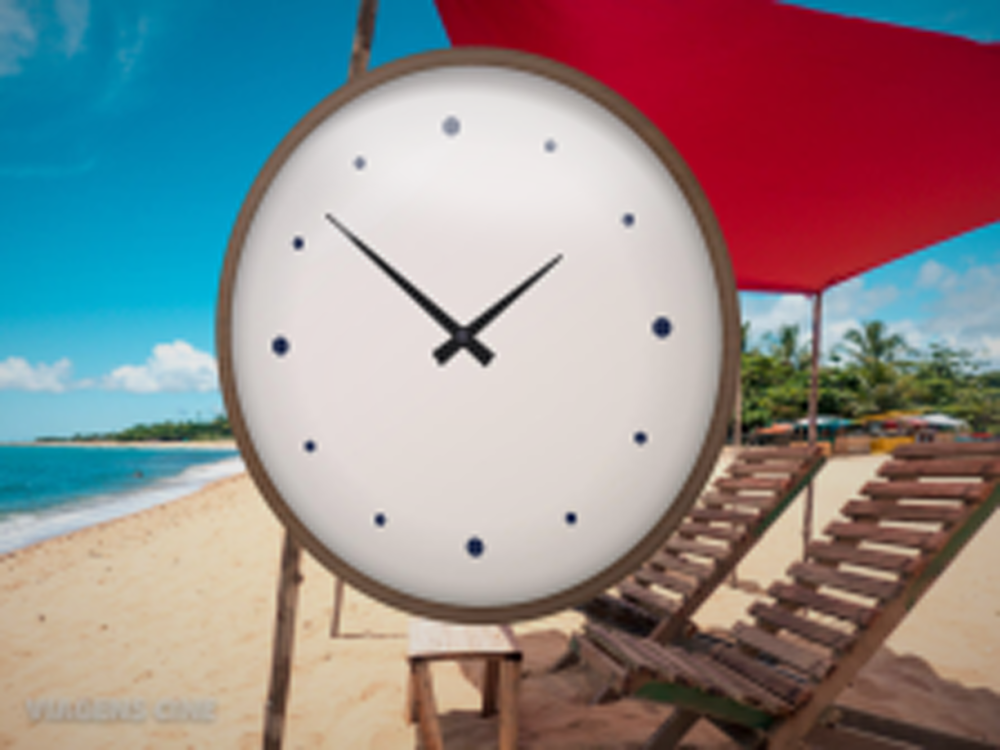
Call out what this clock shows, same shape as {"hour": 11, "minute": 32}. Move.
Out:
{"hour": 1, "minute": 52}
